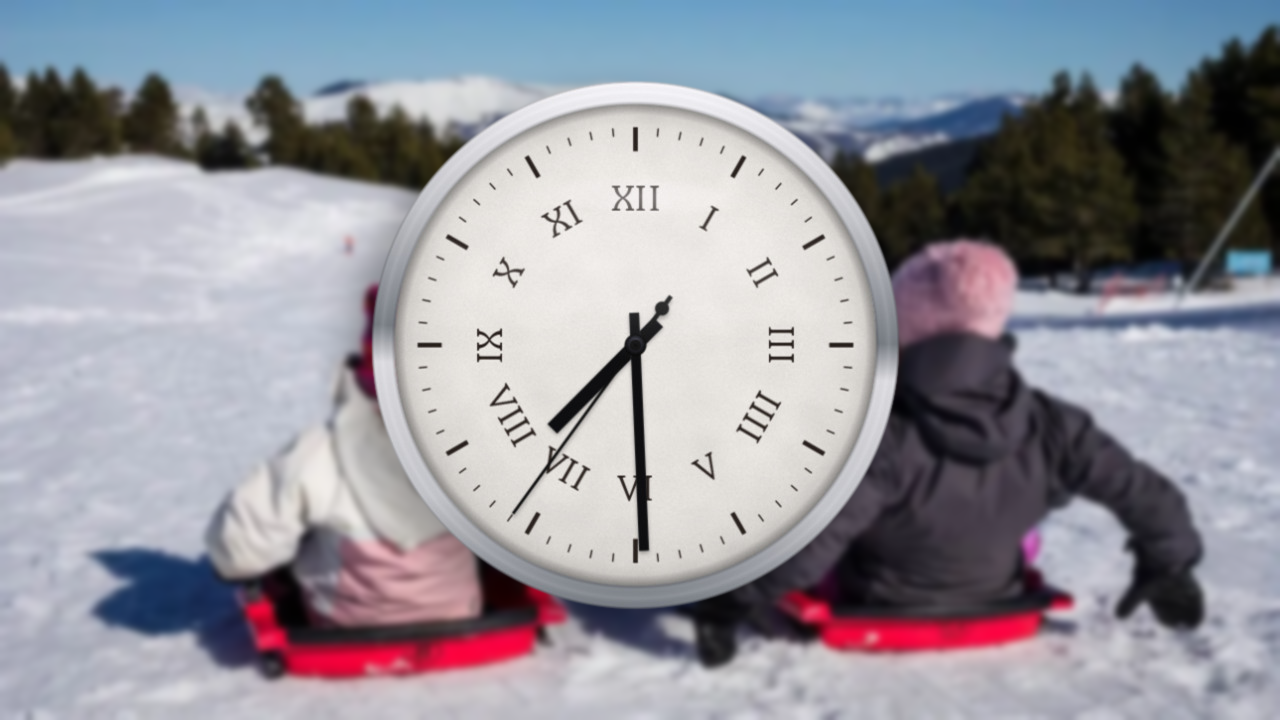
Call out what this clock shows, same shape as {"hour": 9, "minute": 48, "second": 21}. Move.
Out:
{"hour": 7, "minute": 29, "second": 36}
